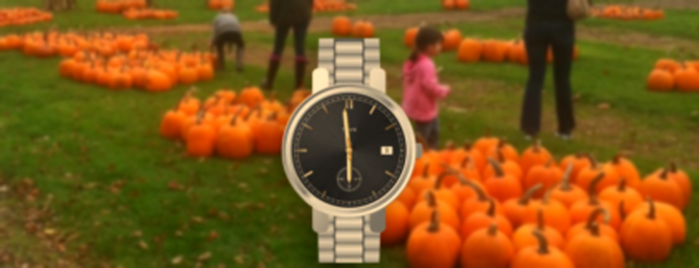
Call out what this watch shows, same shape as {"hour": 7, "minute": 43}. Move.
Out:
{"hour": 5, "minute": 59}
